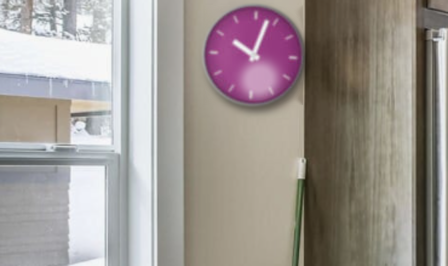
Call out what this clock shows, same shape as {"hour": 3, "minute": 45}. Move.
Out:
{"hour": 10, "minute": 3}
